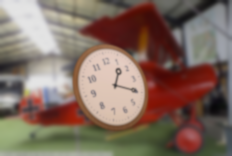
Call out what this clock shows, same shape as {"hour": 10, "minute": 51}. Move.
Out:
{"hour": 1, "minute": 20}
